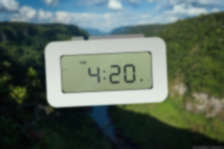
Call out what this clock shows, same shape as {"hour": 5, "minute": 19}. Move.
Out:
{"hour": 4, "minute": 20}
